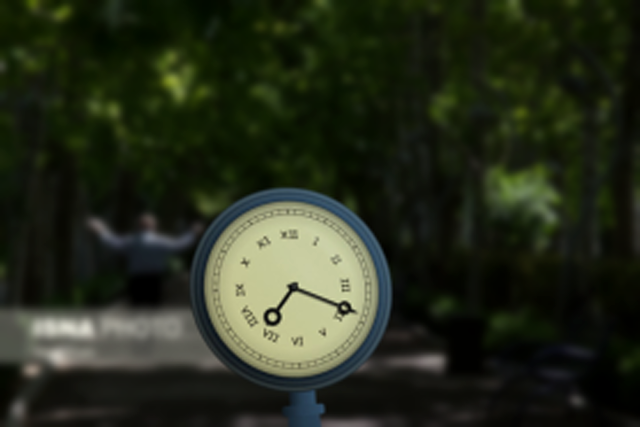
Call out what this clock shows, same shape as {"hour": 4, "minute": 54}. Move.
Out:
{"hour": 7, "minute": 19}
